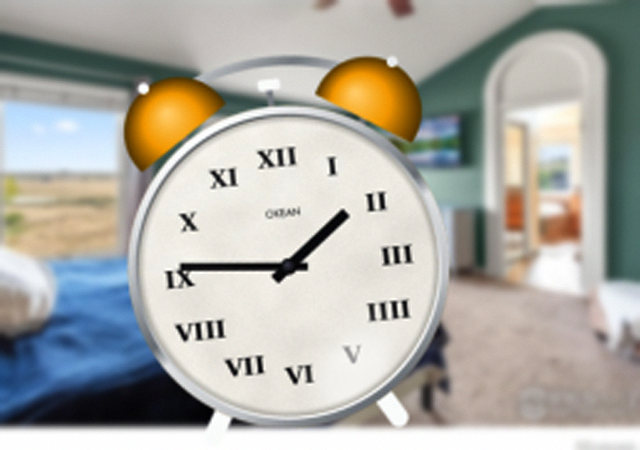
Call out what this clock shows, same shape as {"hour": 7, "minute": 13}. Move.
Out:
{"hour": 1, "minute": 46}
